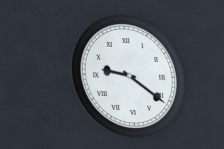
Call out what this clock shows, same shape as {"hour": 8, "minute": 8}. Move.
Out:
{"hour": 9, "minute": 21}
